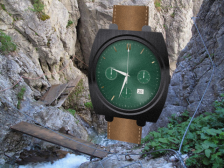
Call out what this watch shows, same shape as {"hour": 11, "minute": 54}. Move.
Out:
{"hour": 9, "minute": 33}
